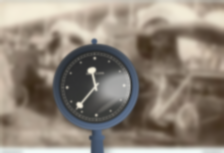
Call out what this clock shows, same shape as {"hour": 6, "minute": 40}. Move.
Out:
{"hour": 11, "minute": 37}
